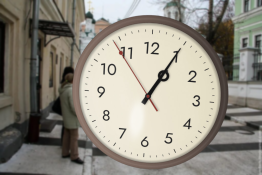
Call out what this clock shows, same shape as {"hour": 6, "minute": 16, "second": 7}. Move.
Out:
{"hour": 1, "minute": 4, "second": 54}
